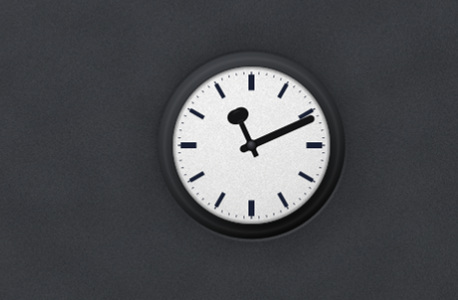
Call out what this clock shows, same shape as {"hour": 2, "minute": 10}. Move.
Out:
{"hour": 11, "minute": 11}
